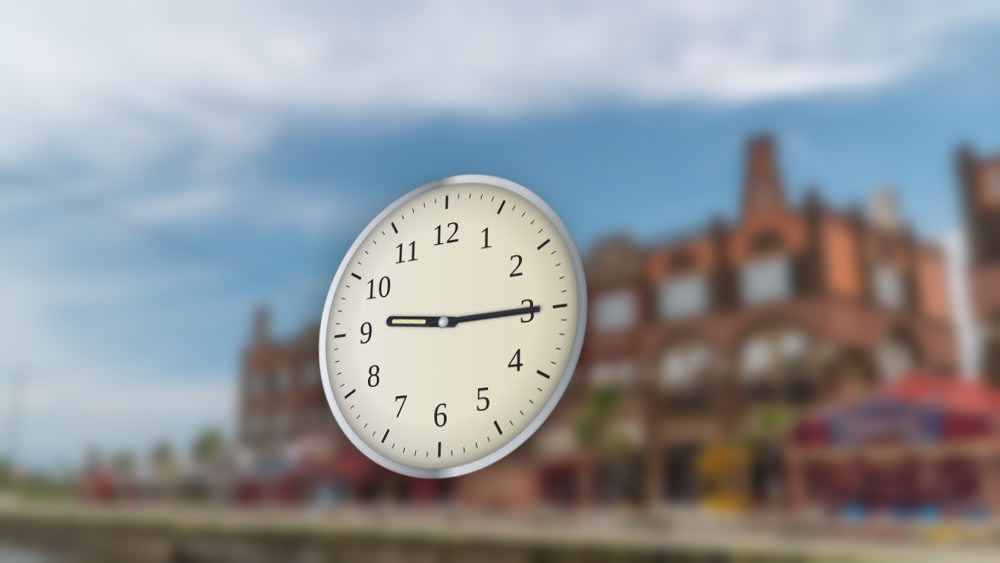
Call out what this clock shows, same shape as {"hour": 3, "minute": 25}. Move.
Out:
{"hour": 9, "minute": 15}
